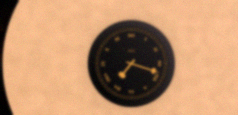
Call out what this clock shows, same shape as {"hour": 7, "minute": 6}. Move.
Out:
{"hour": 7, "minute": 18}
